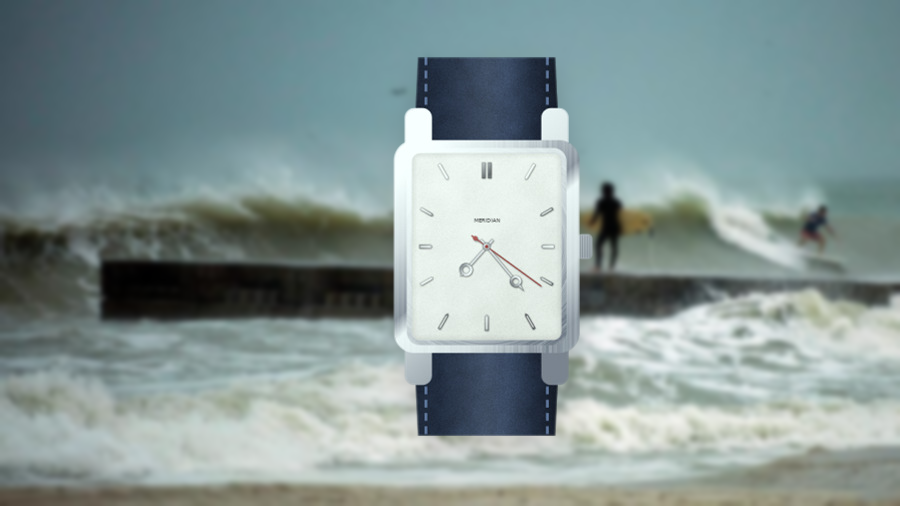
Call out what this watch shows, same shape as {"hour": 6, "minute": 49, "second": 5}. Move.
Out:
{"hour": 7, "minute": 23, "second": 21}
